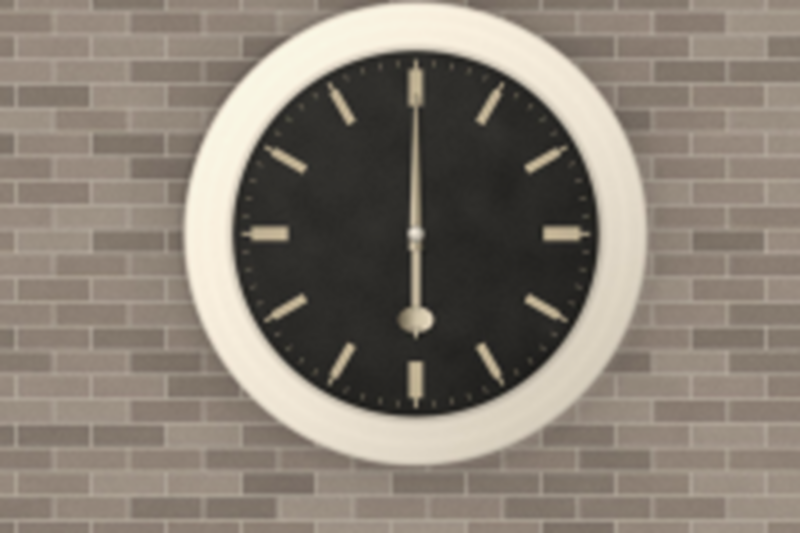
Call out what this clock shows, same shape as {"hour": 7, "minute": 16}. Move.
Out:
{"hour": 6, "minute": 0}
